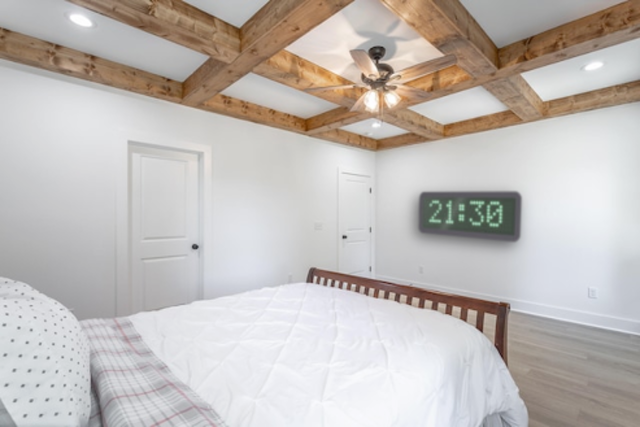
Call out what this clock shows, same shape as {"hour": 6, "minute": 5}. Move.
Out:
{"hour": 21, "minute": 30}
